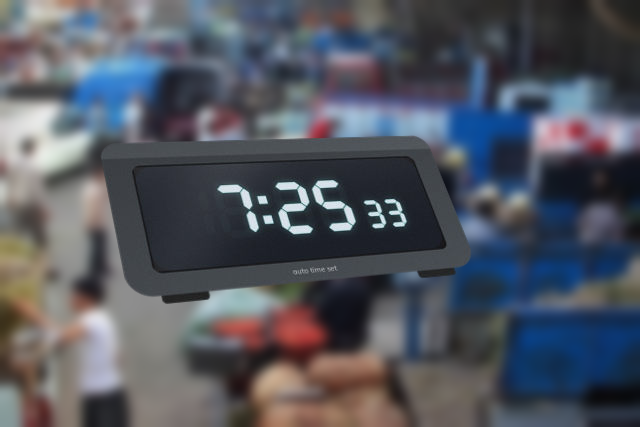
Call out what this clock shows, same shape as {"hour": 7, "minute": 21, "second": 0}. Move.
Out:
{"hour": 7, "minute": 25, "second": 33}
